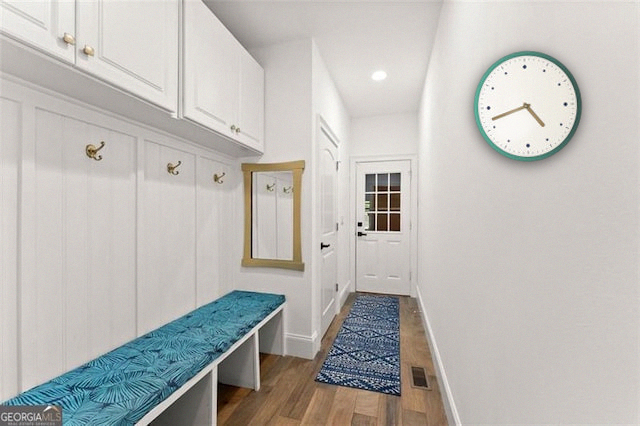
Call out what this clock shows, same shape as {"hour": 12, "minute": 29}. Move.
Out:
{"hour": 4, "minute": 42}
